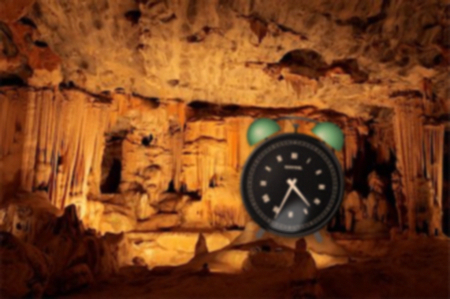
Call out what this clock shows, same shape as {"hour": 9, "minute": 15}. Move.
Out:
{"hour": 4, "minute": 34}
